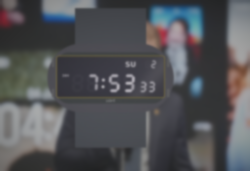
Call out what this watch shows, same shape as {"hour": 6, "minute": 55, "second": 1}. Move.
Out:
{"hour": 7, "minute": 53, "second": 33}
